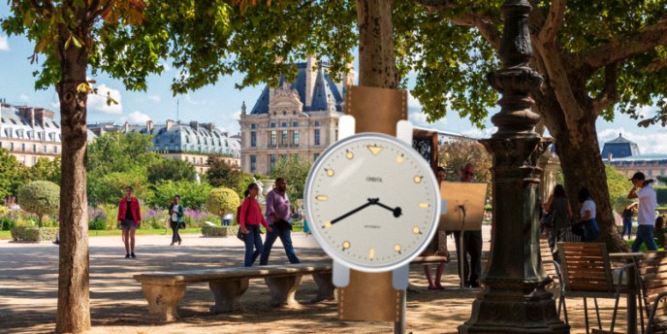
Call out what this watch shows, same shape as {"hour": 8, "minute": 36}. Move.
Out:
{"hour": 3, "minute": 40}
